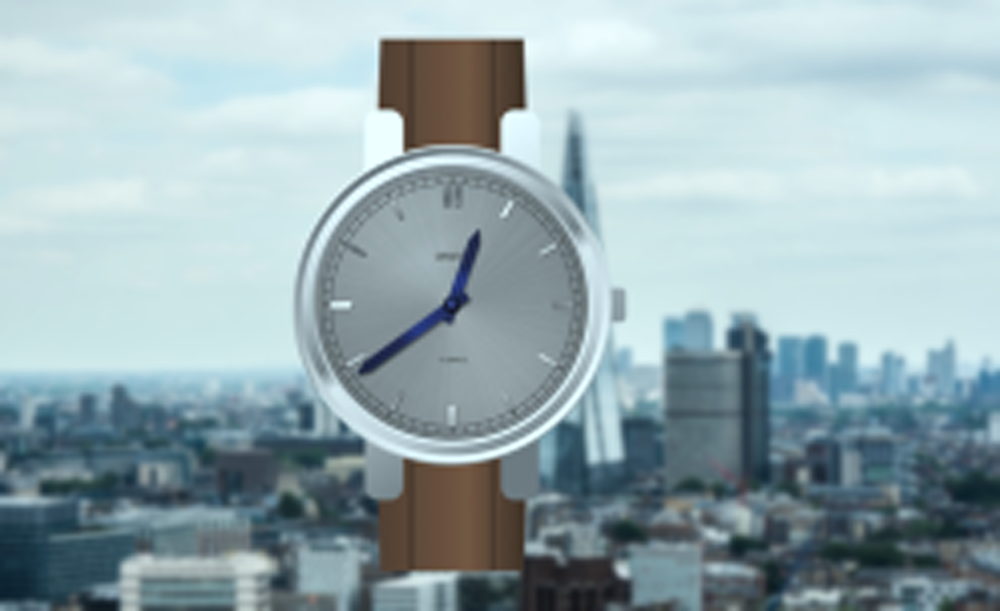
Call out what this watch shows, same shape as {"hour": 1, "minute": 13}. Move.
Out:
{"hour": 12, "minute": 39}
